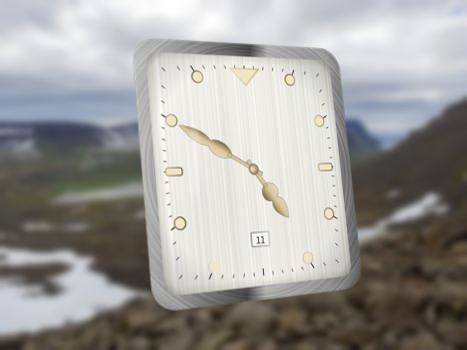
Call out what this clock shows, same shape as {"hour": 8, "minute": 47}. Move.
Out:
{"hour": 4, "minute": 50}
